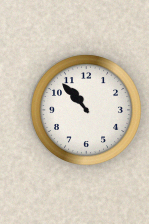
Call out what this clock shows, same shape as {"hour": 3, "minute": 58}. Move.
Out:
{"hour": 10, "minute": 53}
